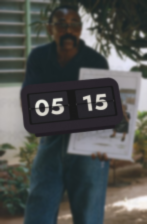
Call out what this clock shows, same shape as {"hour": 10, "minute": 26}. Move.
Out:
{"hour": 5, "minute": 15}
